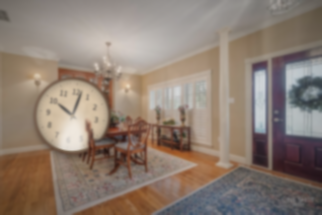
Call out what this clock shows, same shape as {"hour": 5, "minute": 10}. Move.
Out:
{"hour": 10, "minute": 2}
